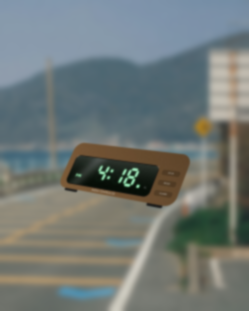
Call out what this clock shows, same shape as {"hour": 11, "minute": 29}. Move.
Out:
{"hour": 4, "minute": 18}
